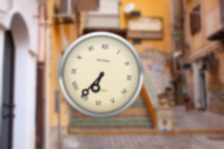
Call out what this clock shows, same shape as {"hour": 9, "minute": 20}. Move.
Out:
{"hour": 6, "minute": 36}
